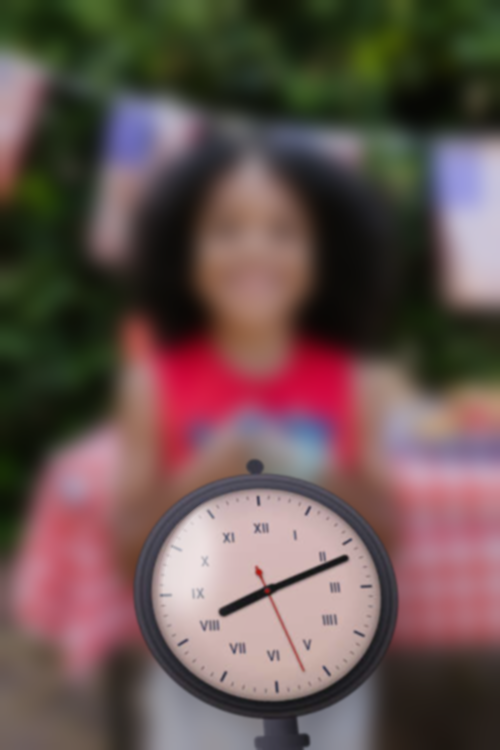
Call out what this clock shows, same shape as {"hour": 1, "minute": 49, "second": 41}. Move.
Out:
{"hour": 8, "minute": 11, "second": 27}
